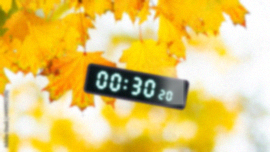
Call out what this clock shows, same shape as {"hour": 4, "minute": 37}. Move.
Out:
{"hour": 0, "minute": 30}
